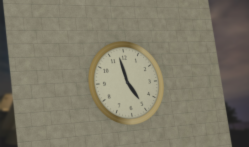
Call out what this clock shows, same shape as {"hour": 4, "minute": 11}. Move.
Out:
{"hour": 4, "minute": 58}
